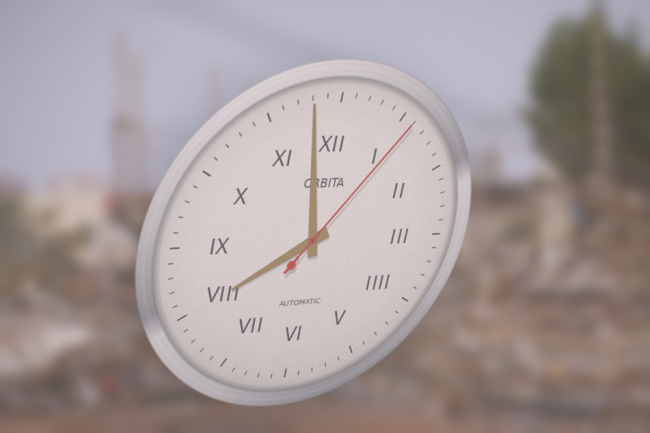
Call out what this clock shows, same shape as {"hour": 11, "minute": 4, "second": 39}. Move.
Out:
{"hour": 7, "minute": 58, "second": 6}
